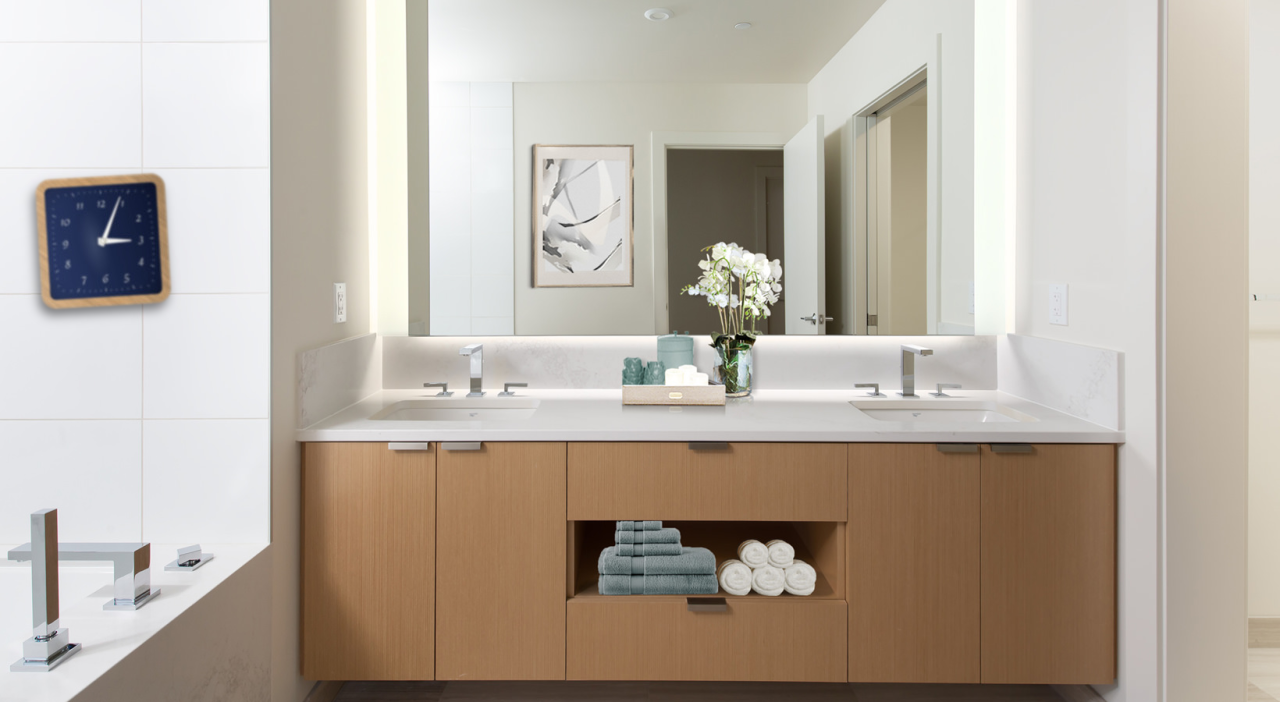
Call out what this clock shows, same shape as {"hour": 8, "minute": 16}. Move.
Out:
{"hour": 3, "minute": 4}
